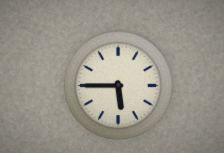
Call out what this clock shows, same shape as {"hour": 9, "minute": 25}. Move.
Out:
{"hour": 5, "minute": 45}
